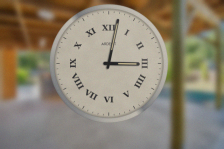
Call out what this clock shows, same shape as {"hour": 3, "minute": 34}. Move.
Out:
{"hour": 3, "minute": 2}
